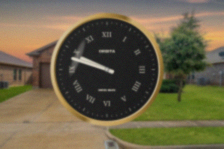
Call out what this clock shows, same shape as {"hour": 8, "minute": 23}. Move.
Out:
{"hour": 9, "minute": 48}
